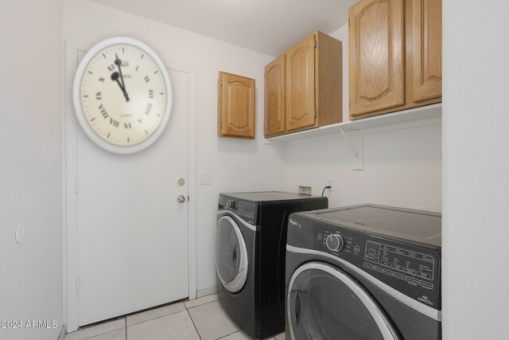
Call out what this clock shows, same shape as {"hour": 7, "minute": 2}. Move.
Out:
{"hour": 10, "minute": 58}
